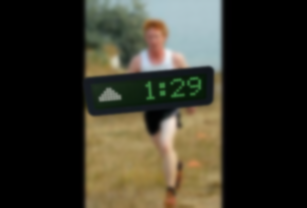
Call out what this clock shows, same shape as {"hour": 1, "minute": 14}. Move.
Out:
{"hour": 1, "minute": 29}
